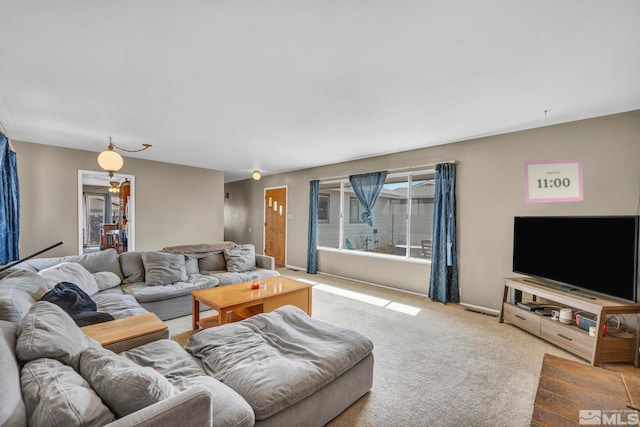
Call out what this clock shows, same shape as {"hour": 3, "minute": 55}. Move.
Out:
{"hour": 11, "minute": 0}
